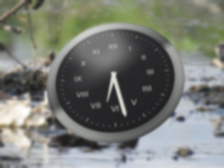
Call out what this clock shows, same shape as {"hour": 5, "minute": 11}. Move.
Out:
{"hour": 6, "minute": 28}
